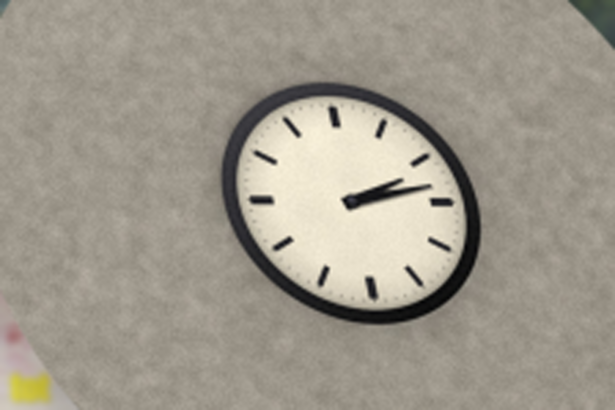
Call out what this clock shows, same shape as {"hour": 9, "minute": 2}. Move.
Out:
{"hour": 2, "minute": 13}
